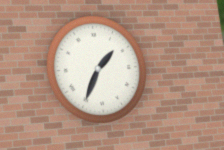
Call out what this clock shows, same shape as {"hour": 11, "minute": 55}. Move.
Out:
{"hour": 1, "minute": 35}
